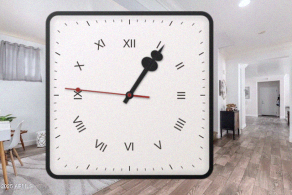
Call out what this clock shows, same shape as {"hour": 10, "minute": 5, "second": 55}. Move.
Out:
{"hour": 1, "minute": 5, "second": 46}
